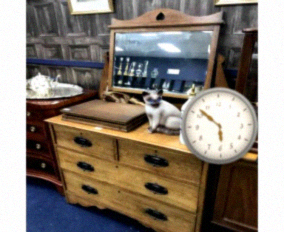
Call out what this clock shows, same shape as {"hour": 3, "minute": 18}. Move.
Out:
{"hour": 5, "minute": 52}
